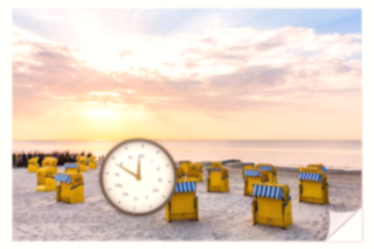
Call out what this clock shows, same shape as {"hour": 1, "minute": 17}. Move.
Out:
{"hour": 11, "minute": 49}
